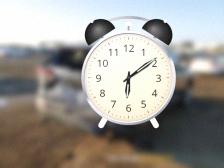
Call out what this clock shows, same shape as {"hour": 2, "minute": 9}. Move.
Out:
{"hour": 6, "minute": 9}
